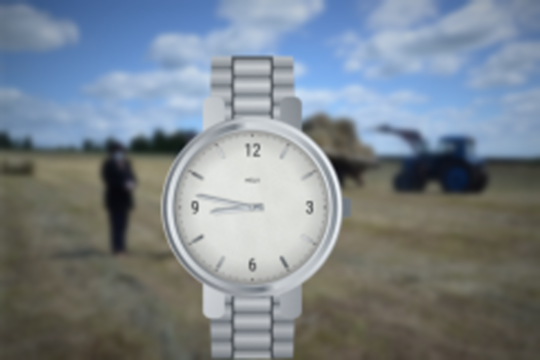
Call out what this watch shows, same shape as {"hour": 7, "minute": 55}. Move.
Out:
{"hour": 8, "minute": 47}
